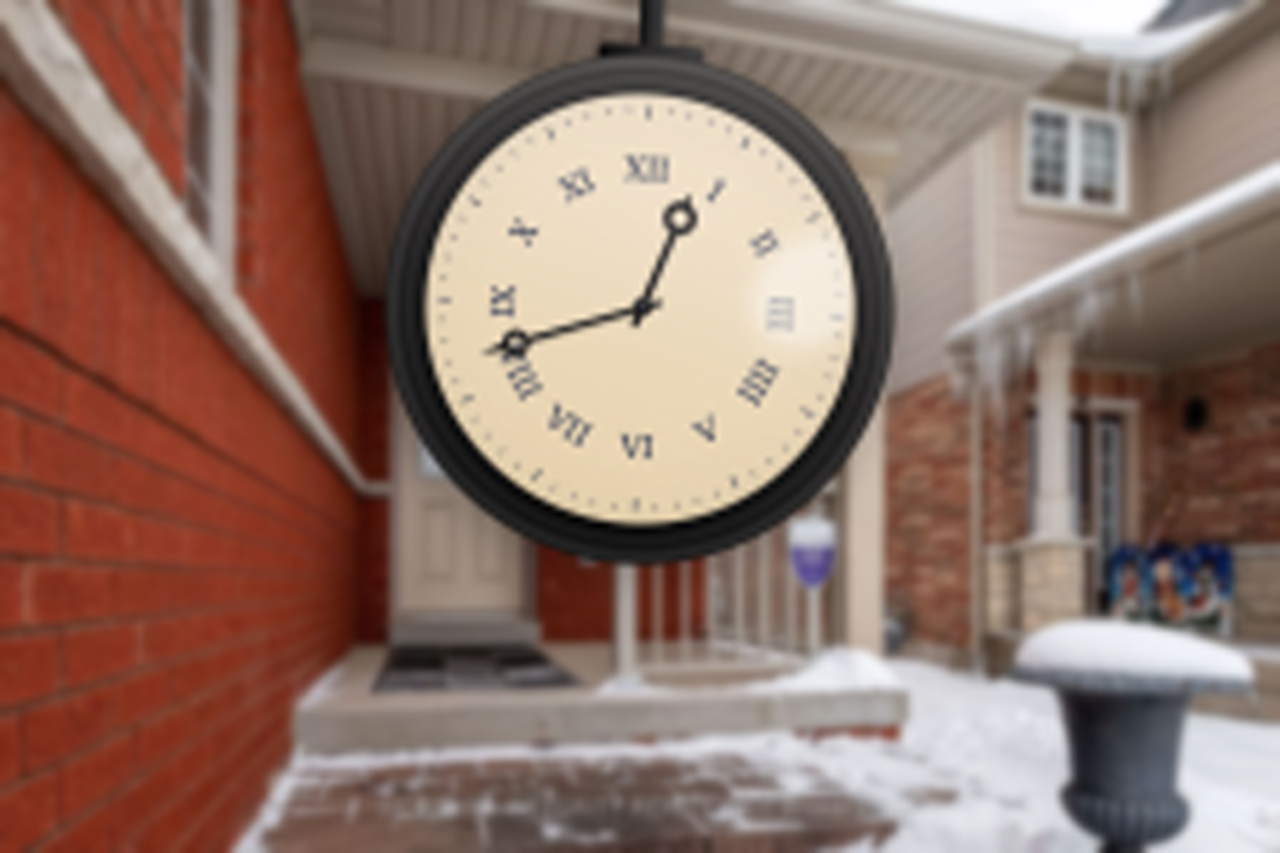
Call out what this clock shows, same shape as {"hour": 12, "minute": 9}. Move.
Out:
{"hour": 12, "minute": 42}
